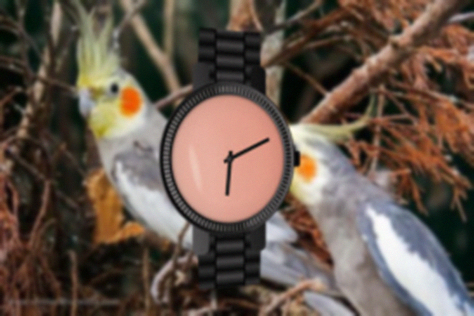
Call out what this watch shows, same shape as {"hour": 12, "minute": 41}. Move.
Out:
{"hour": 6, "minute": 11}
